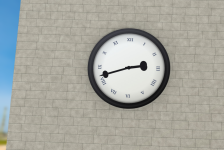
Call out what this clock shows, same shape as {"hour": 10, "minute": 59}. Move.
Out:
{"hour": 2, "minute": 42}
